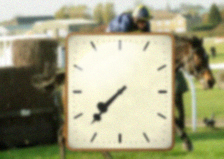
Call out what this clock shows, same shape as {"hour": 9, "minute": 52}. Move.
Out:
{"hour": 7, "minute": 37}
